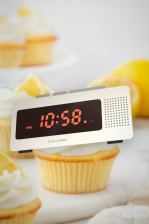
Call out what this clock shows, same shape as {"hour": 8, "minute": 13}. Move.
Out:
{"hour": 10, "minute": 58}
